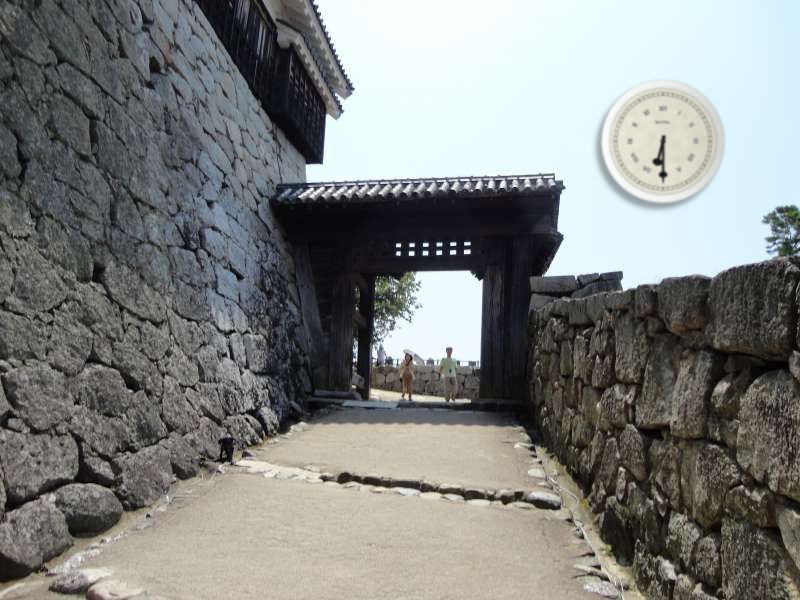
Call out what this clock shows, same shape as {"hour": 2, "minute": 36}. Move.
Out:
{"hour": 6, "minute": 30}
